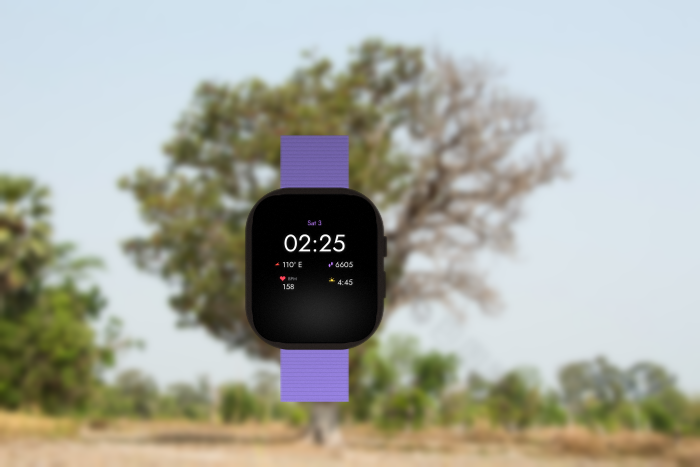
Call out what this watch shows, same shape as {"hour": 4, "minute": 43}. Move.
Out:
{"hour": 2, "minute": 25}
